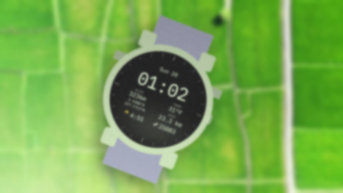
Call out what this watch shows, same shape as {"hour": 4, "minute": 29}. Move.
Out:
{"hour": 1, "minute": 2}
